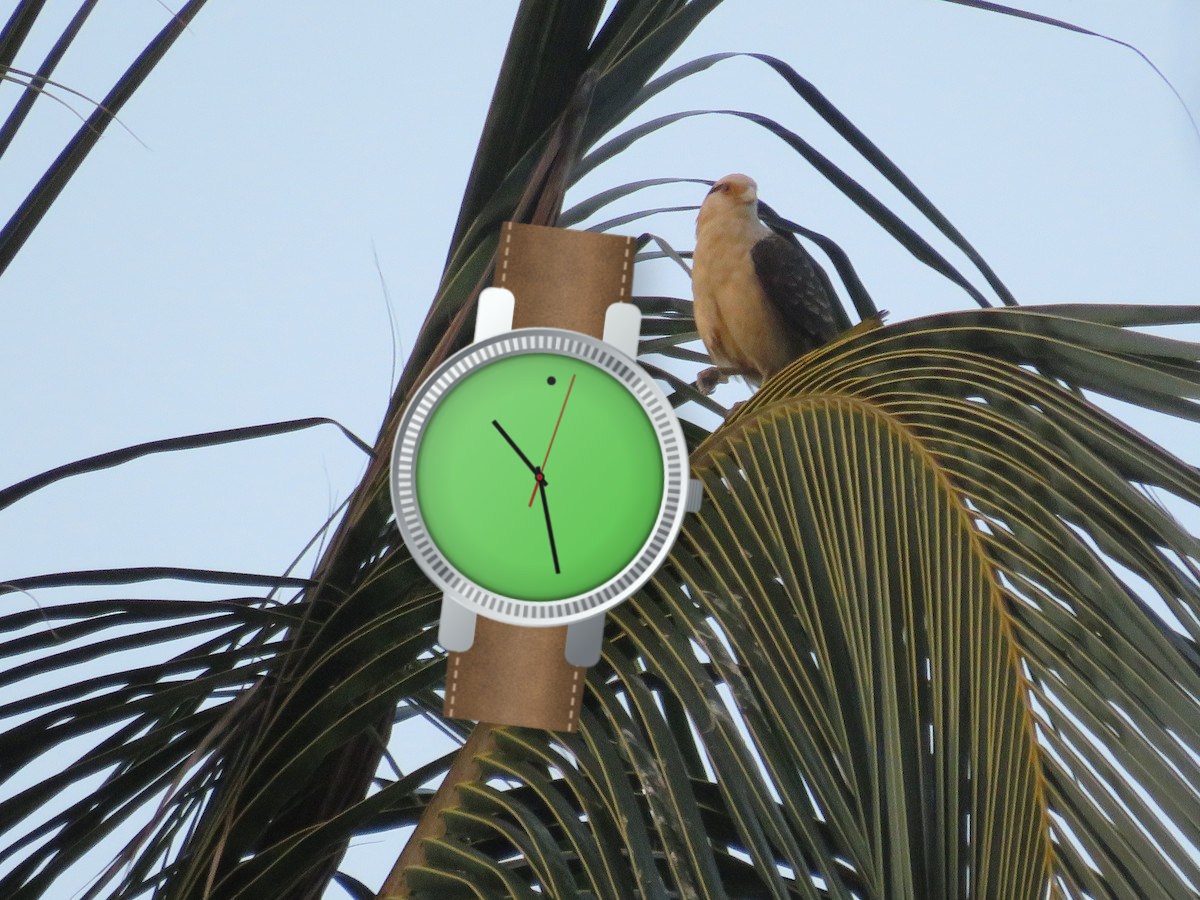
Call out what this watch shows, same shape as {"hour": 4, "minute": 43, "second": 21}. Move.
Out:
{"hour": 10, "minute": 27, "second": 2}
